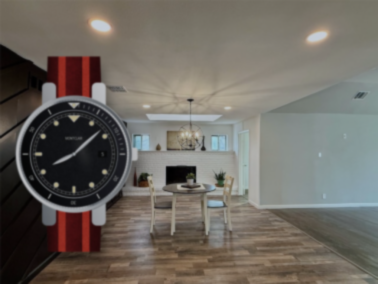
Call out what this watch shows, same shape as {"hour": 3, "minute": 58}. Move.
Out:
{"hour": 8, "minute": 8}
